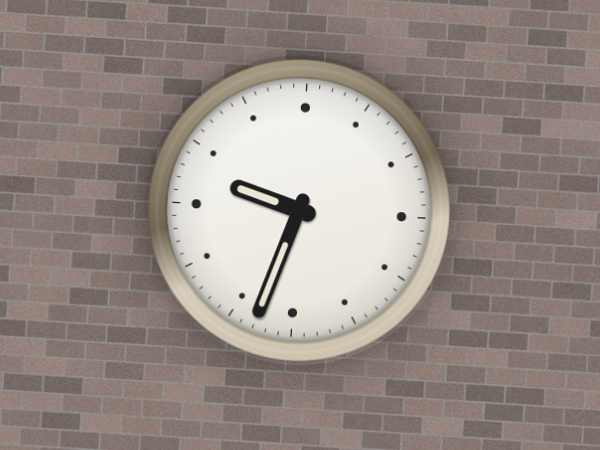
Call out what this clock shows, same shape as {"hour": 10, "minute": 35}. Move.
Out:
{"hour": 9, "minute": 33}
